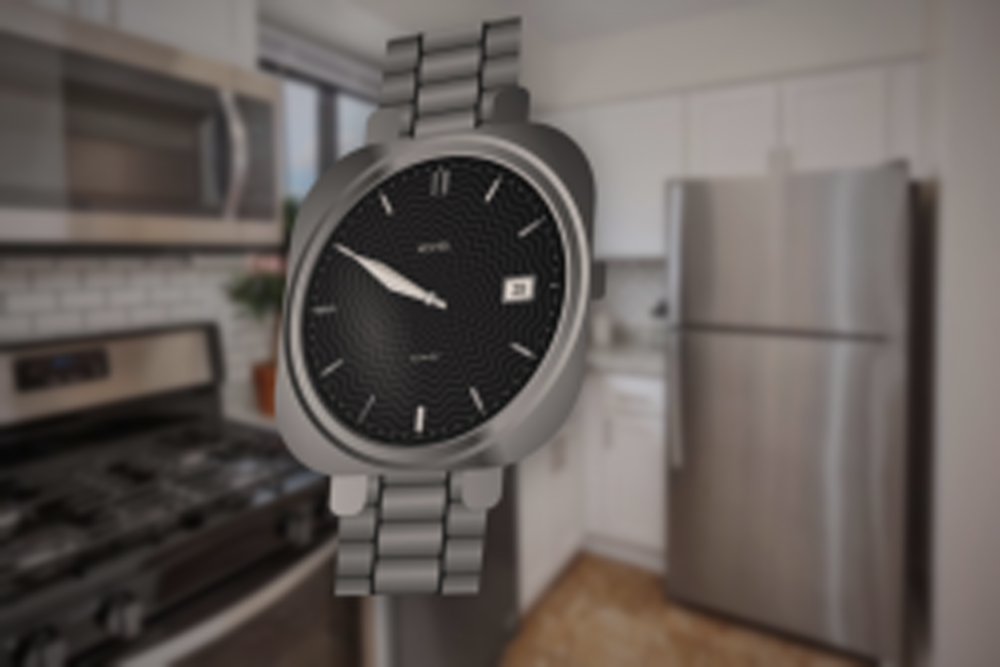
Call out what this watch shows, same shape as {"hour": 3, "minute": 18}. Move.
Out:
{"hour": 9, "minute": 50}
